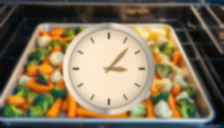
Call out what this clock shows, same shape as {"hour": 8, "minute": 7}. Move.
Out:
{"hour": 3, "minute": 7}
